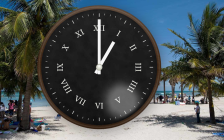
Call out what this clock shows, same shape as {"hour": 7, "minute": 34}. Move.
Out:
{"hour": 1, "minute": 0}
